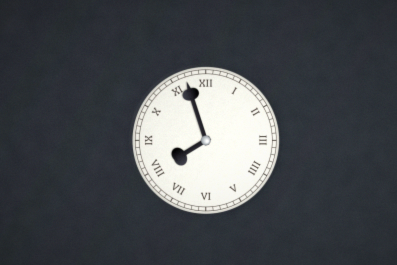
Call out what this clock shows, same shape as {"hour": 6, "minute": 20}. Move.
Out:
{"hour": 7, "minute": 57}
